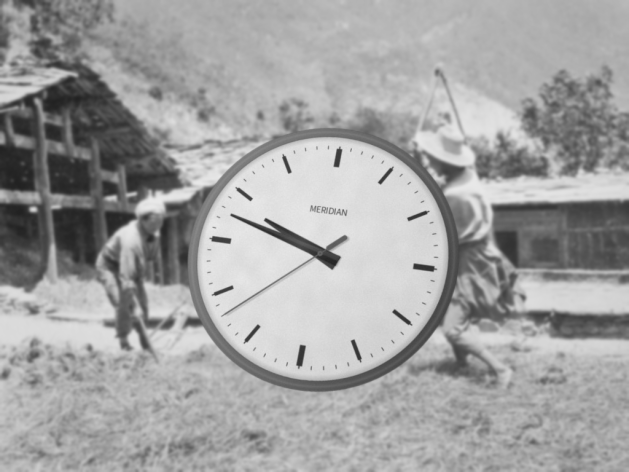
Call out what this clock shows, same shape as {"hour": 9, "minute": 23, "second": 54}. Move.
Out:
{"hour": 9, "minute": 47, "second": 38}
